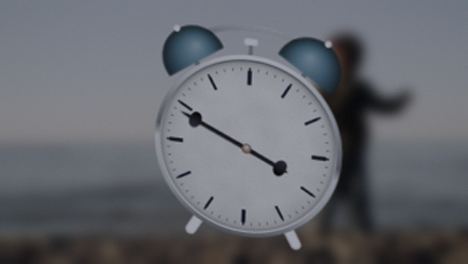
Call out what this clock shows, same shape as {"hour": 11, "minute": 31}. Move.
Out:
{"hour": 3, "minute": 49}
